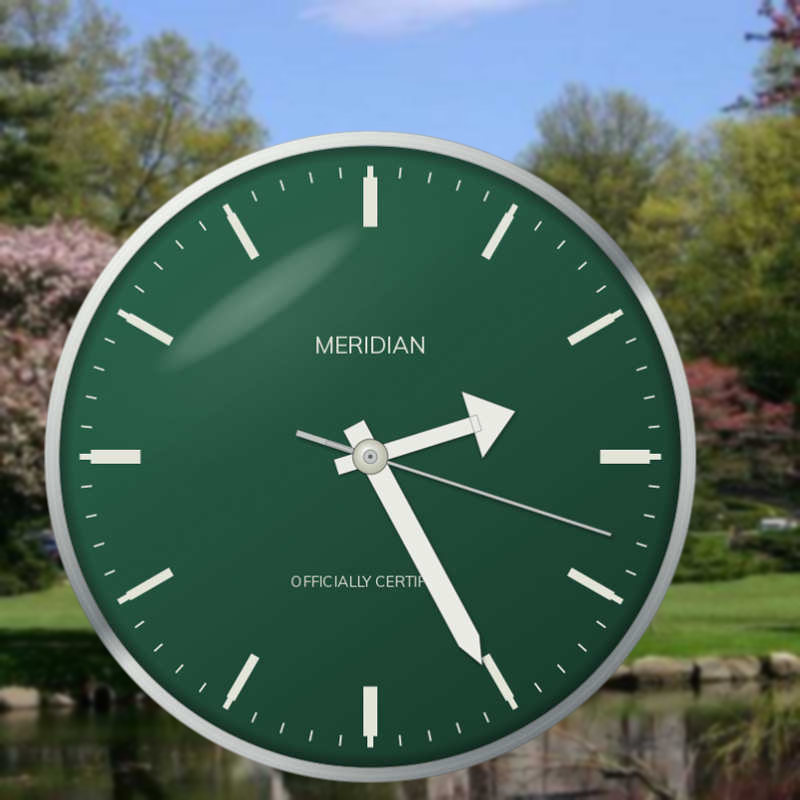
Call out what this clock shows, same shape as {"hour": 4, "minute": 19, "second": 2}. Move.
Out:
{"hour": 2, "minute": 25, "second": 18}
